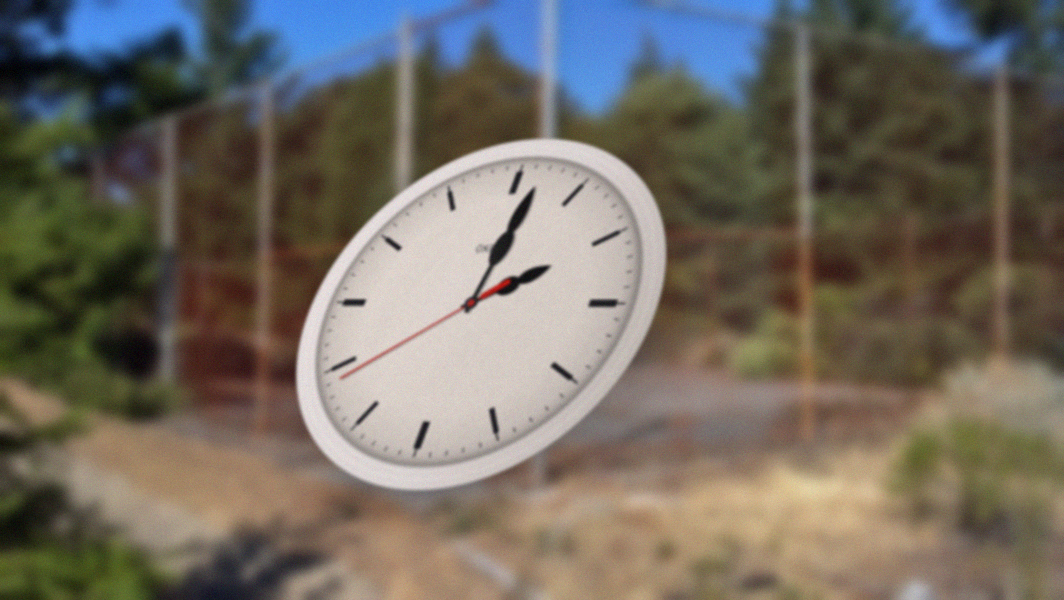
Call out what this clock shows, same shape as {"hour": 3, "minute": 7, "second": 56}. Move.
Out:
{"hour": 2, "minute": 1, "second": 39}
